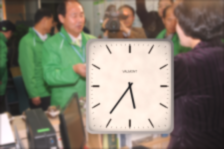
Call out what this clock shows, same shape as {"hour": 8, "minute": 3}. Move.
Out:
{"hour": 5, "minute": 36}
